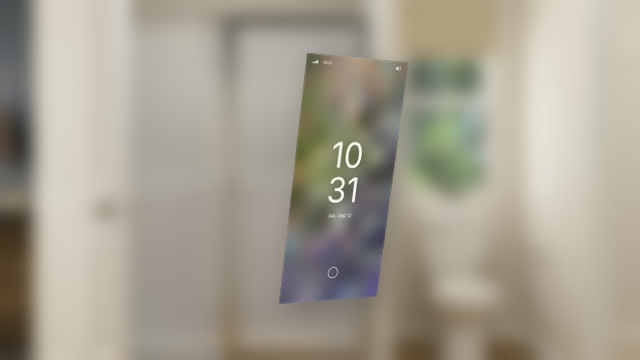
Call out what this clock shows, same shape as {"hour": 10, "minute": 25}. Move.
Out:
{"hour": 10, "minute": 31}
